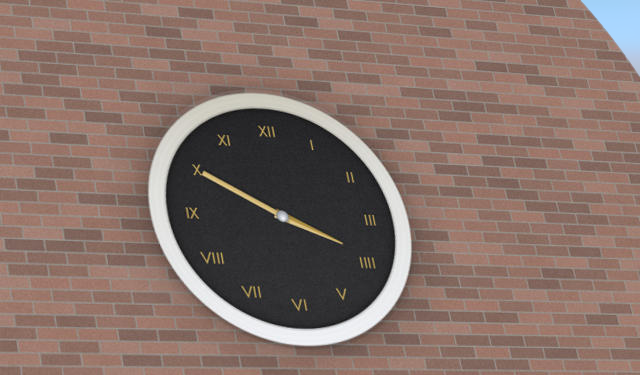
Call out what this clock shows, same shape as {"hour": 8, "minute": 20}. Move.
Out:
{"hour": 3, "minute": 50}
